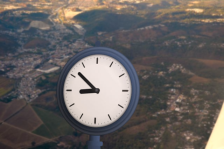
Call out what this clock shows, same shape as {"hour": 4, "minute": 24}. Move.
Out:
{"hour": 8, "minute": 52}
